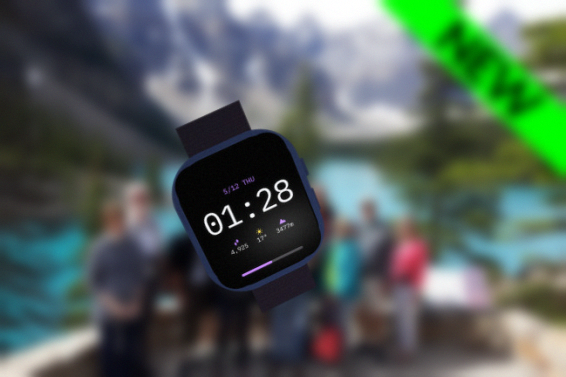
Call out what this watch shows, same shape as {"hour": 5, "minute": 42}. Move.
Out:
{"hour": 1, "minute": 28}
